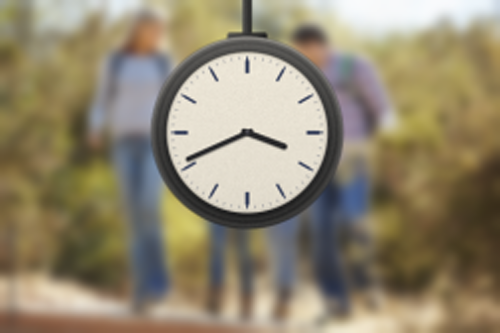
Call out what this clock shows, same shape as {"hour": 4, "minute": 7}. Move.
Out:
{"hour": 3, "minute": 41}
